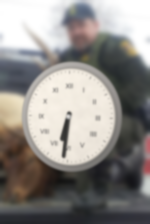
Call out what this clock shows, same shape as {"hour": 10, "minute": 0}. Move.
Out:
{"hour": 6, "minute": 31}
